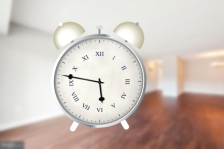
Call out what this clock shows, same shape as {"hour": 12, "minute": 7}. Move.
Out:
{"hour": 5, "minute": 47}
